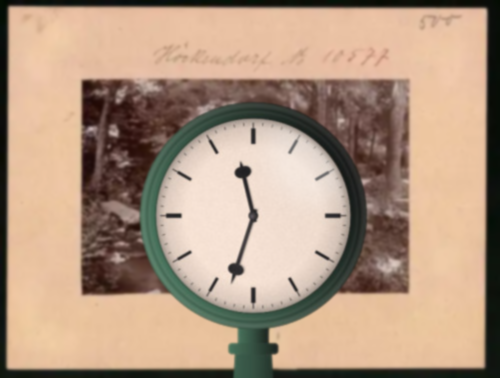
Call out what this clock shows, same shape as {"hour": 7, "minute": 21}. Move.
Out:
{"hour": 11, "minute": 33}
